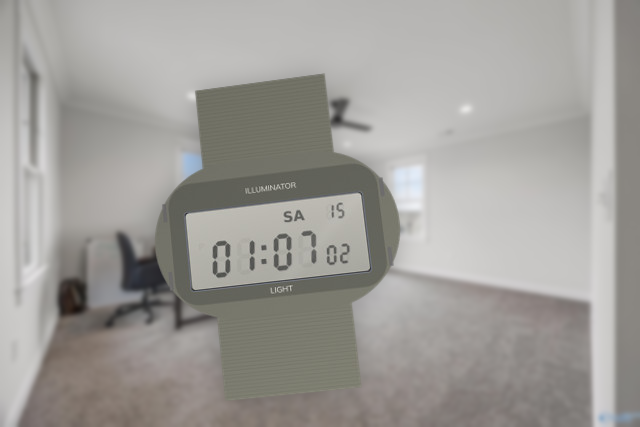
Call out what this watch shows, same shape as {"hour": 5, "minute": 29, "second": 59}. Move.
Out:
{"hour": 1, "minute": 7, "second": 2}
